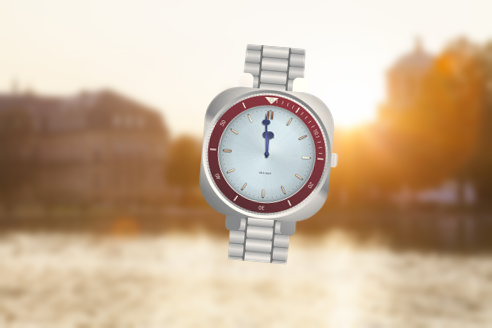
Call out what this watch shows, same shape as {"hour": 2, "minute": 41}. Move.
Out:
{"hour": 11, "minute": 59}
